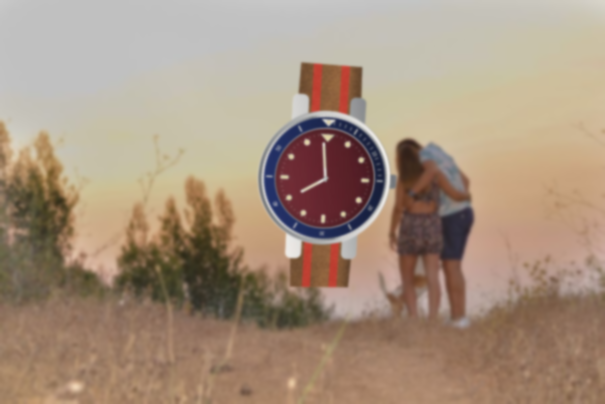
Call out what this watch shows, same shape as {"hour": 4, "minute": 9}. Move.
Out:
{"hour": 7, "minute": 59}
